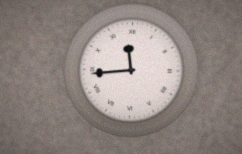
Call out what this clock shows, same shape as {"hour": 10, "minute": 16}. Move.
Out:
{"hour": 11, "minute": 44}
